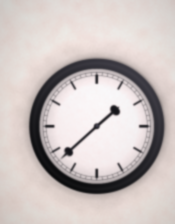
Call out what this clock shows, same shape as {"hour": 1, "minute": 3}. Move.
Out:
{"hour": 1, "minute": 38}
